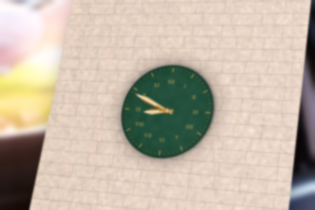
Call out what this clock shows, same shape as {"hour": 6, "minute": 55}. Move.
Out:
{"hour": 8, "minute": 49}
